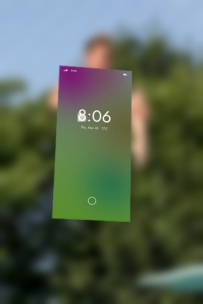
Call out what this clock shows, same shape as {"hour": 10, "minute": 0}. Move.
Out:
{"hour": 8, "minute": 6}
